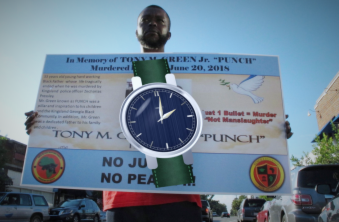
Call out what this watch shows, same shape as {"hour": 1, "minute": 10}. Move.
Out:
{"hour": 2, "minute": 1}
